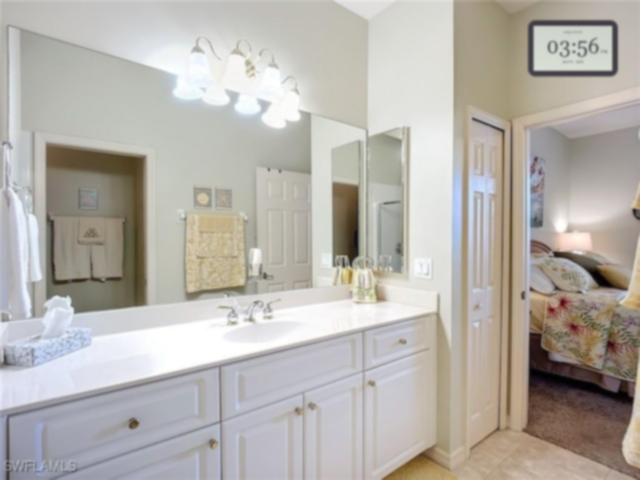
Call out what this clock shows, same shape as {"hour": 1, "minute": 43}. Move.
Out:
{"hour": 3, "minute": 56}
